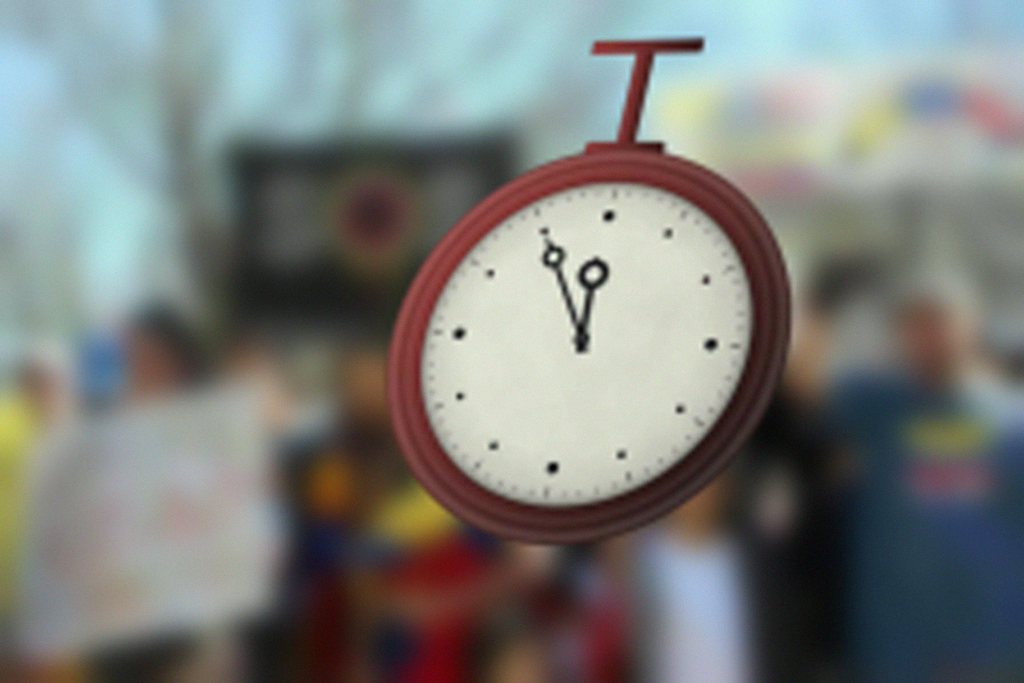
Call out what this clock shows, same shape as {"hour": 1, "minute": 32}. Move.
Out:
{"hour": 11, "minute": 55}
